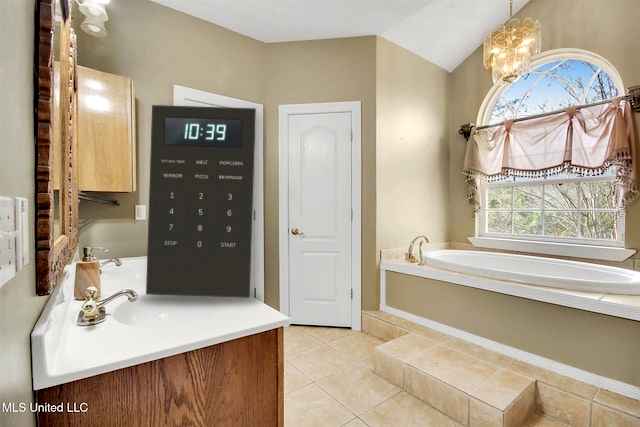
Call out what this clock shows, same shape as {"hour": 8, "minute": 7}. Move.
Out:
{"hour": 10, "minute": 39}
